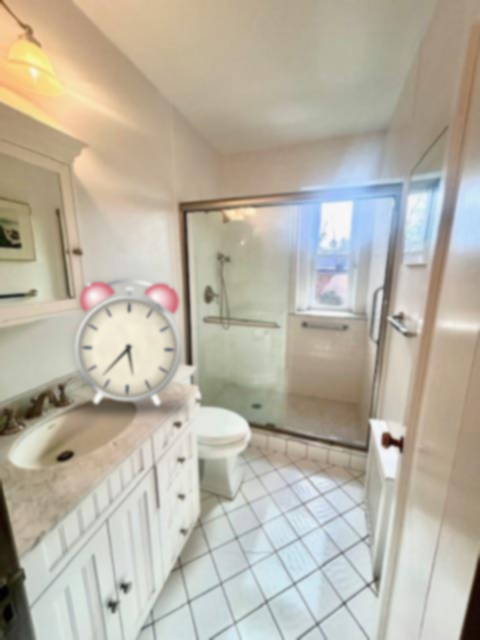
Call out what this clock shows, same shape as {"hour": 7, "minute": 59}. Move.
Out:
{"hour": 5, "minute": 37}
